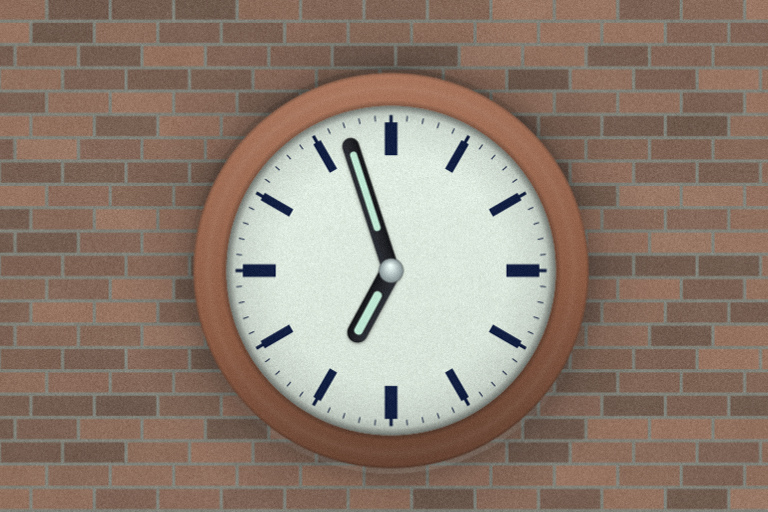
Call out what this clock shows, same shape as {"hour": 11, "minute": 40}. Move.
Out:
{"hour": 6, "minute": 57}
